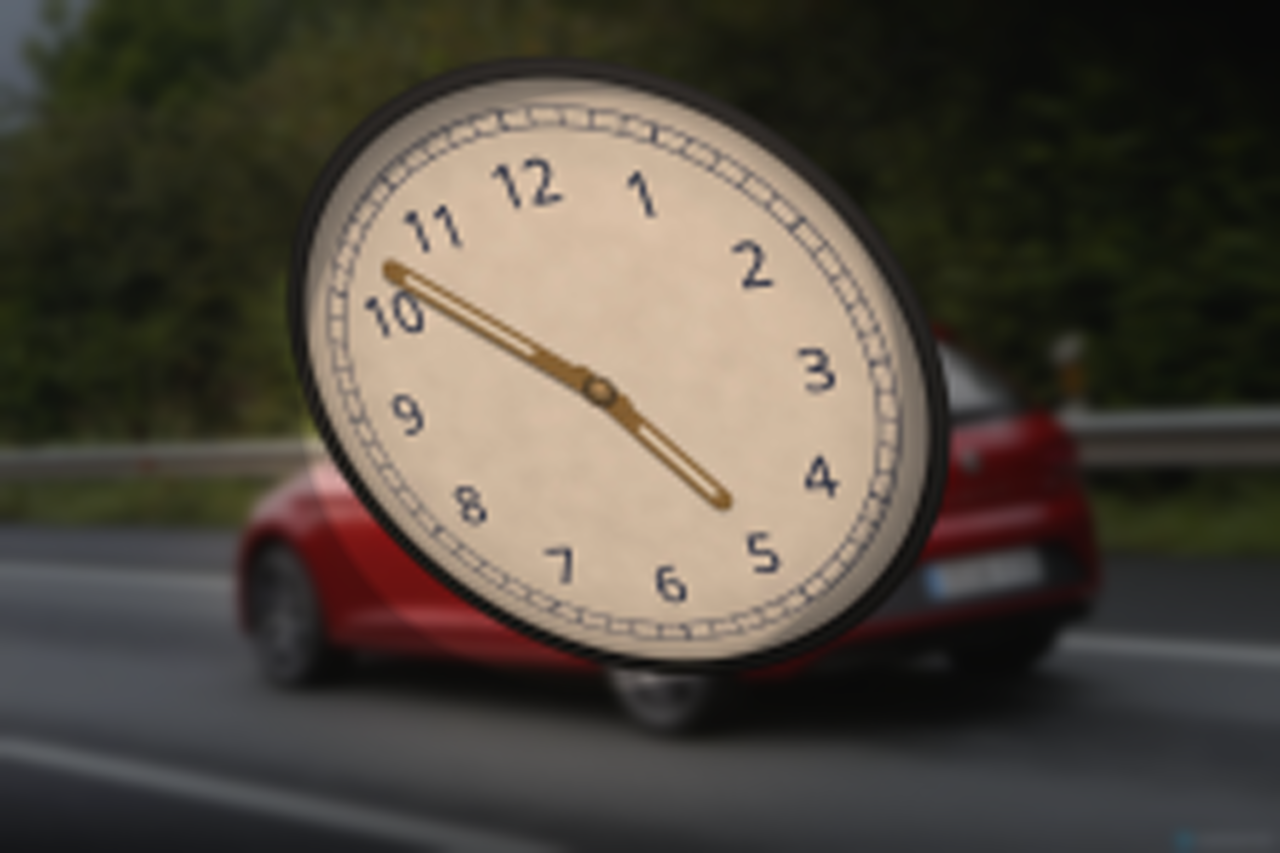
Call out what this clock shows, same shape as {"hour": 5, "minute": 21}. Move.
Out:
{"hour": 4, "minute": 52}
